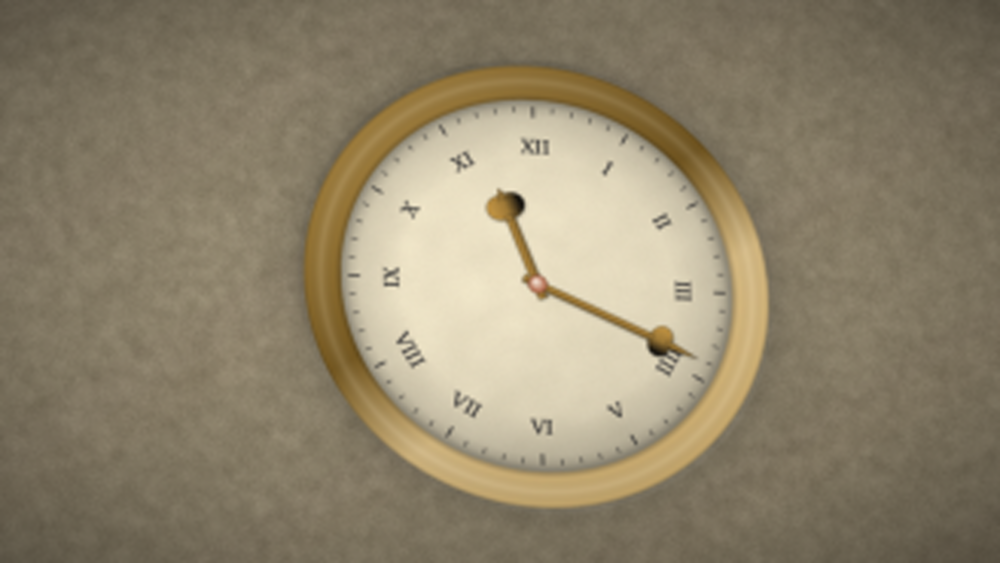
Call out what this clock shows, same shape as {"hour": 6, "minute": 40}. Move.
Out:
{"hour": 11, "minute": 19}
